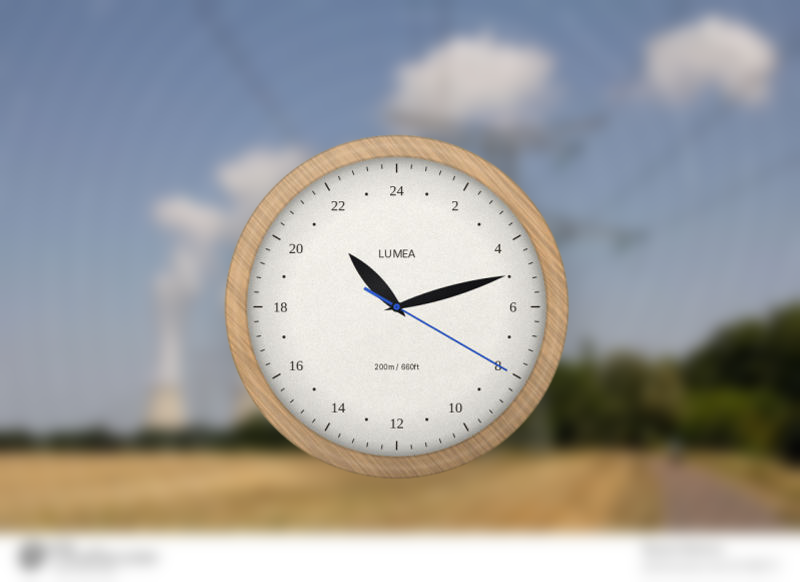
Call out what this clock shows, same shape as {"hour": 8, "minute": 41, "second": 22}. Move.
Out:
{"hour": 21, "minute": 12, "second": 20}
